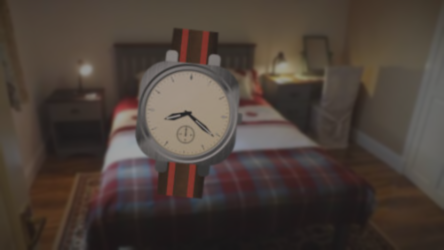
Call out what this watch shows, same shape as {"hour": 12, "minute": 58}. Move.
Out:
{"hour": 8, "minute": 21}
